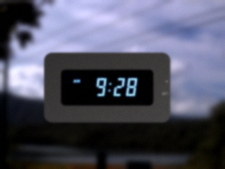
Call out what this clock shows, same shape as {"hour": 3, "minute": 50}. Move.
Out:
{"hour": 9, "minute": 28}
